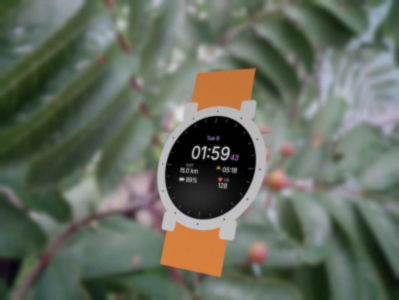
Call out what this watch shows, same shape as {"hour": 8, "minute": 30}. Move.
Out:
{"hour": 1, "minute": 59}
